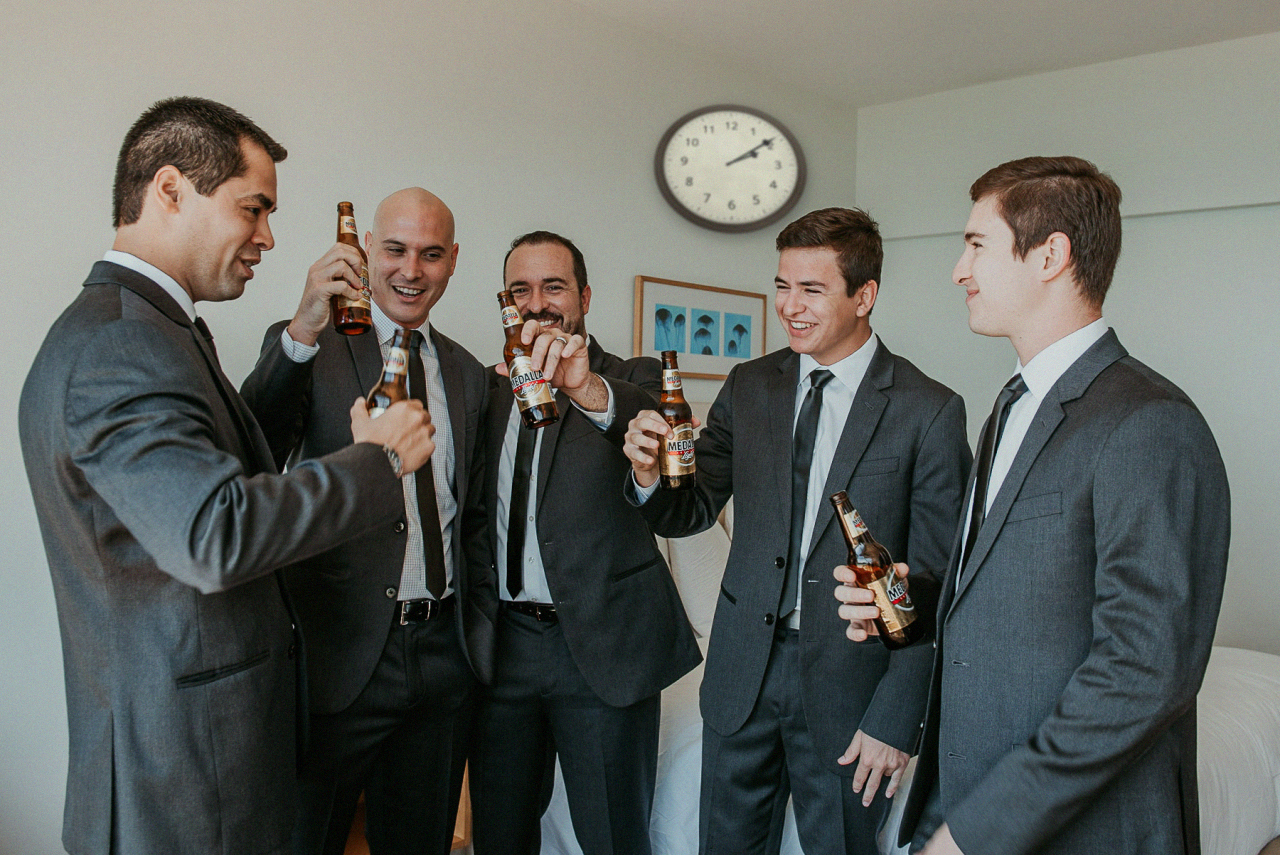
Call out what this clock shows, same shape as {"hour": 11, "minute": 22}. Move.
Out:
{"hour": 2, "minute": 9}
